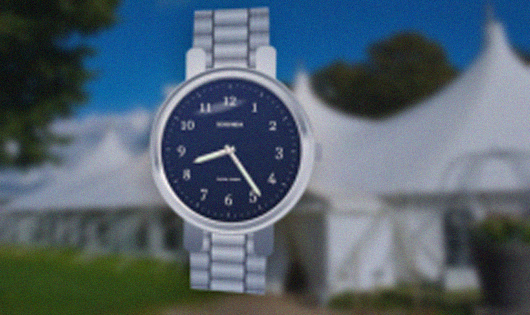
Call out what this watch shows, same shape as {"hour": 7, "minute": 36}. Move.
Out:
{"hour": 8, "minute": 24}
